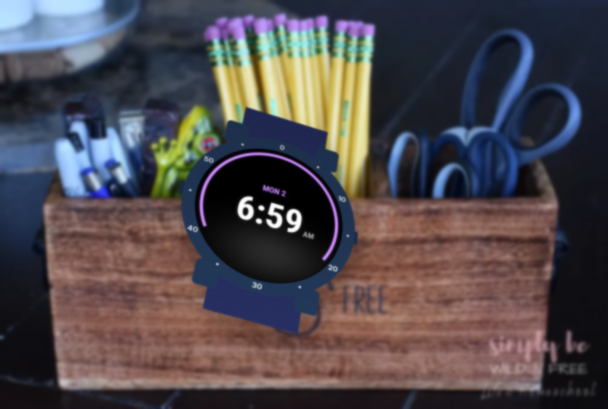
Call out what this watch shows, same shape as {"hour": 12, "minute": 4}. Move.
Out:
{"hour": 6, "minute": 59}
